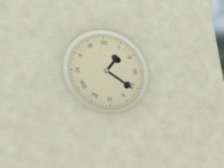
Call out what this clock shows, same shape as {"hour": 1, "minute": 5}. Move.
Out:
{"hour": 1, "minute": 21}
